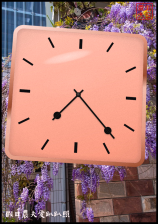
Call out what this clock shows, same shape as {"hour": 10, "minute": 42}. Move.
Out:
{"hour": 7, "minute": 23}
